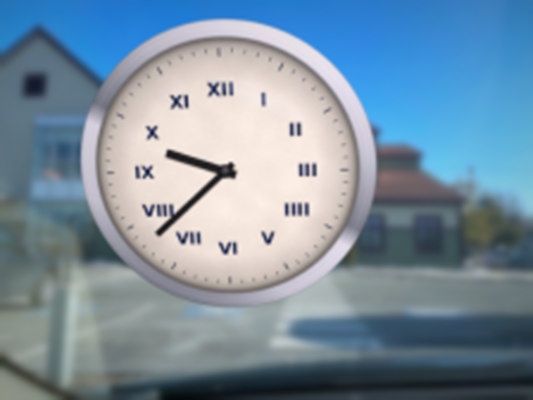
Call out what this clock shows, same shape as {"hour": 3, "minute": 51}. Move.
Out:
{"hour": 9, "minute": 38}
